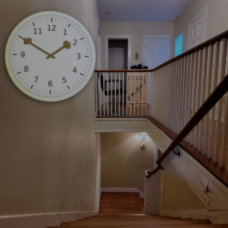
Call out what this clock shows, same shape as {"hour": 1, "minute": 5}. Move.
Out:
{"hour": 1, "minute": 50}
